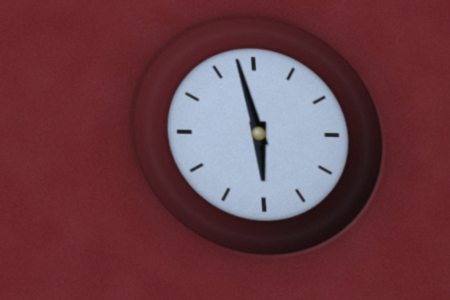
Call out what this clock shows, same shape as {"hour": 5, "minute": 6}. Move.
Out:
{"hour": 5, "minute": 58}
